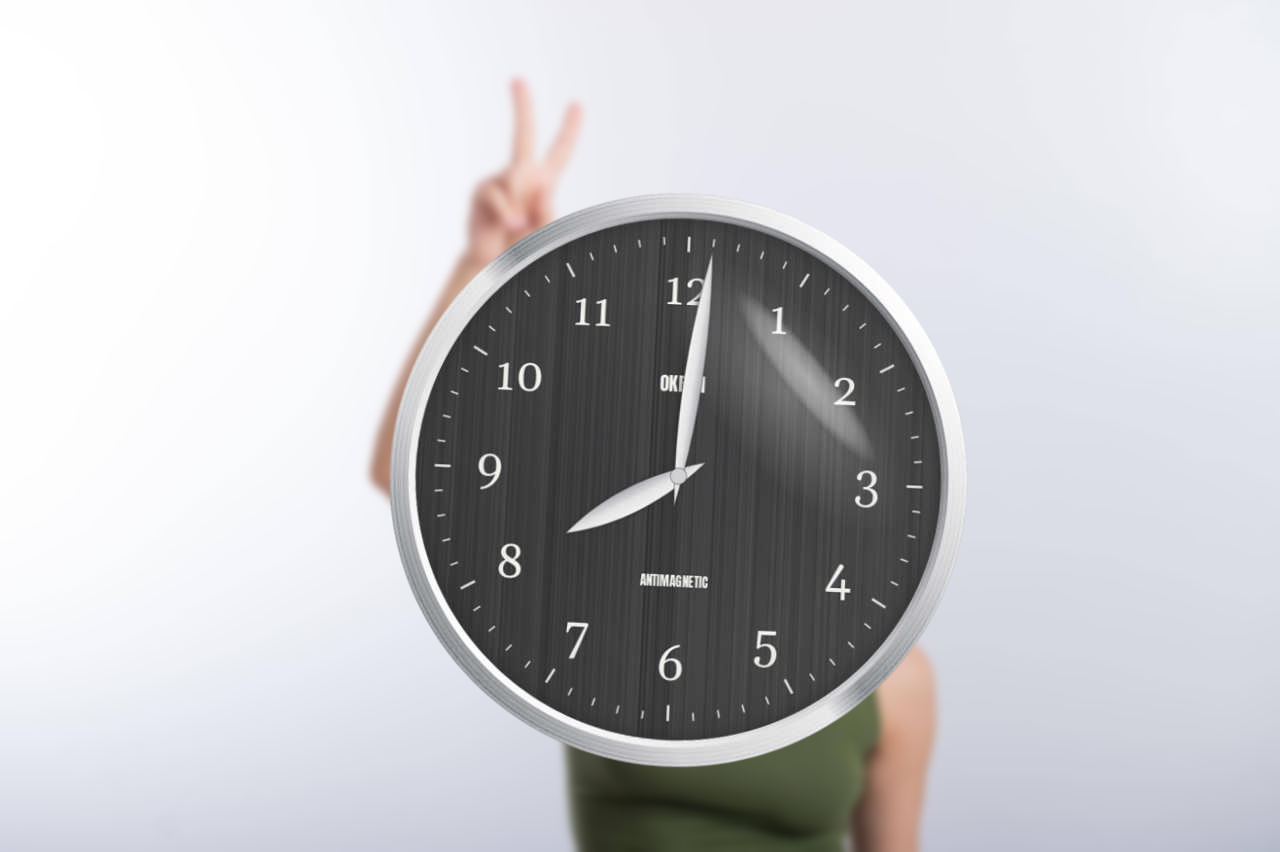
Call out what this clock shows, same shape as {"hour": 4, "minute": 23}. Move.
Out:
{"hour": 8, "minute": 1}
